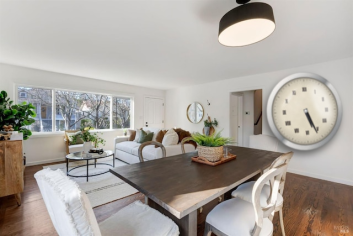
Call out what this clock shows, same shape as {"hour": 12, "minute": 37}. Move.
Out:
{"hour": 5, "minute": 26}
